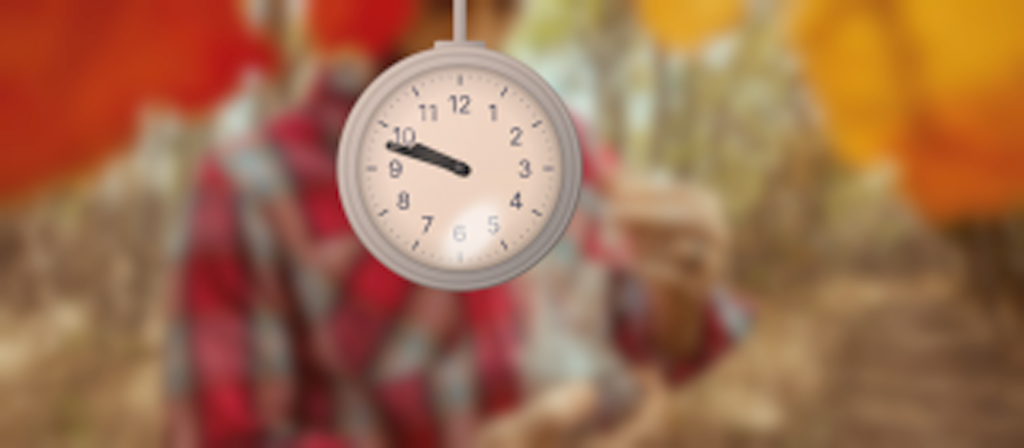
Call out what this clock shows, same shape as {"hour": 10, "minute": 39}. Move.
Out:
{"hour": 9, "minute": 48}
